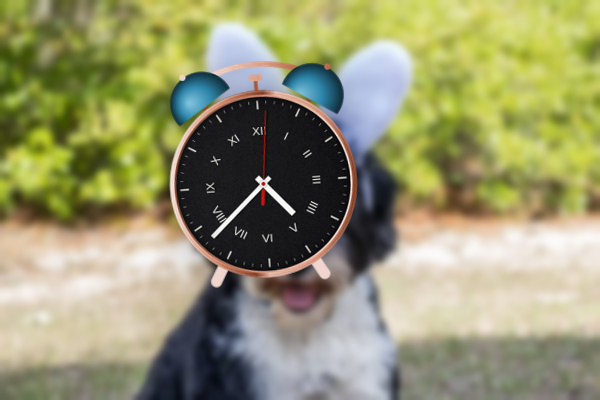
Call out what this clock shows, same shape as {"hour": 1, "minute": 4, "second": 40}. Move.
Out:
{"hour": 4, "minute": 38, "second": 1}
